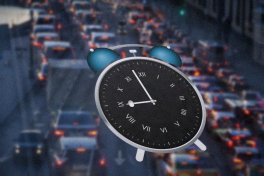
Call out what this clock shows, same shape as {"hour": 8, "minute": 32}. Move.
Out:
{"hour": 8, "minute": 58}
